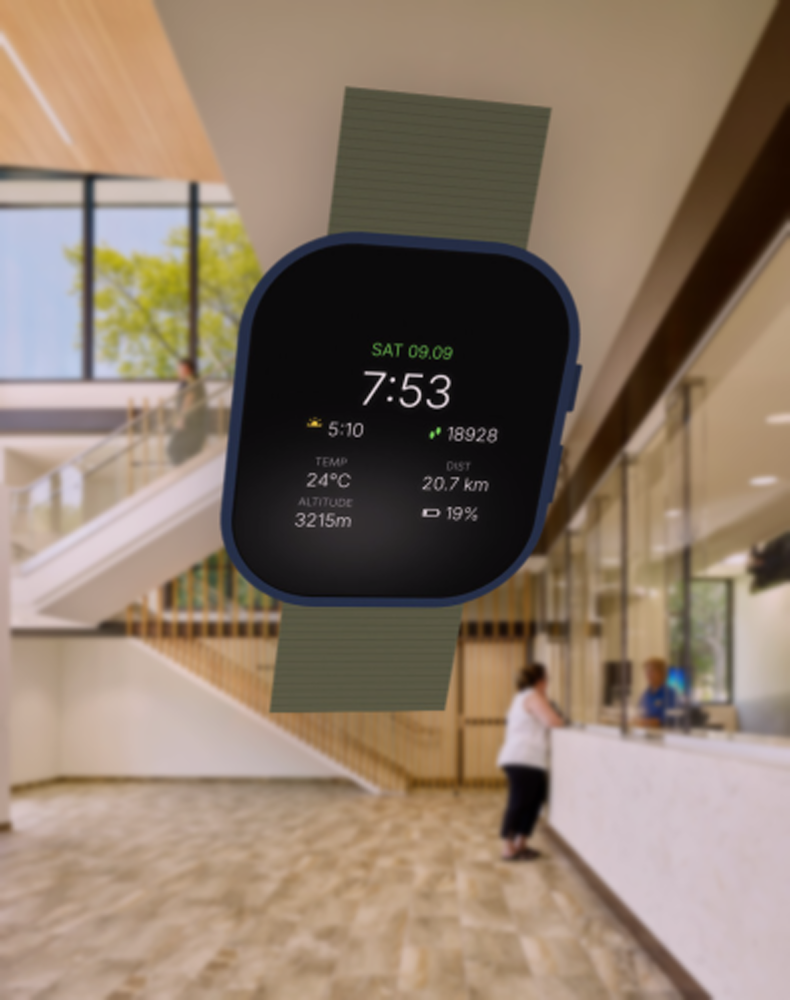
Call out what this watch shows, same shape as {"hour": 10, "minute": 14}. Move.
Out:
{"hour": 7, "minute": 53}
